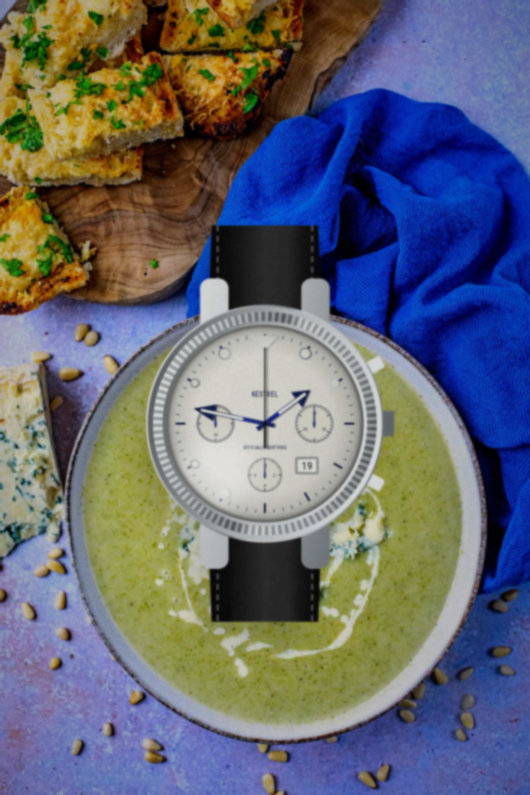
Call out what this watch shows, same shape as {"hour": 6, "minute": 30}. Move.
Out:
{"hour": 1, "minute": 47}
